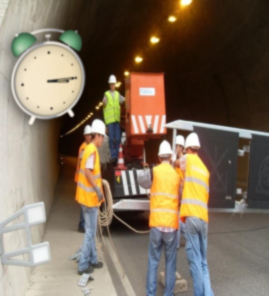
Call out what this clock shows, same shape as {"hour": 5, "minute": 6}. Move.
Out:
{"hour": 3, "minute": 15}
